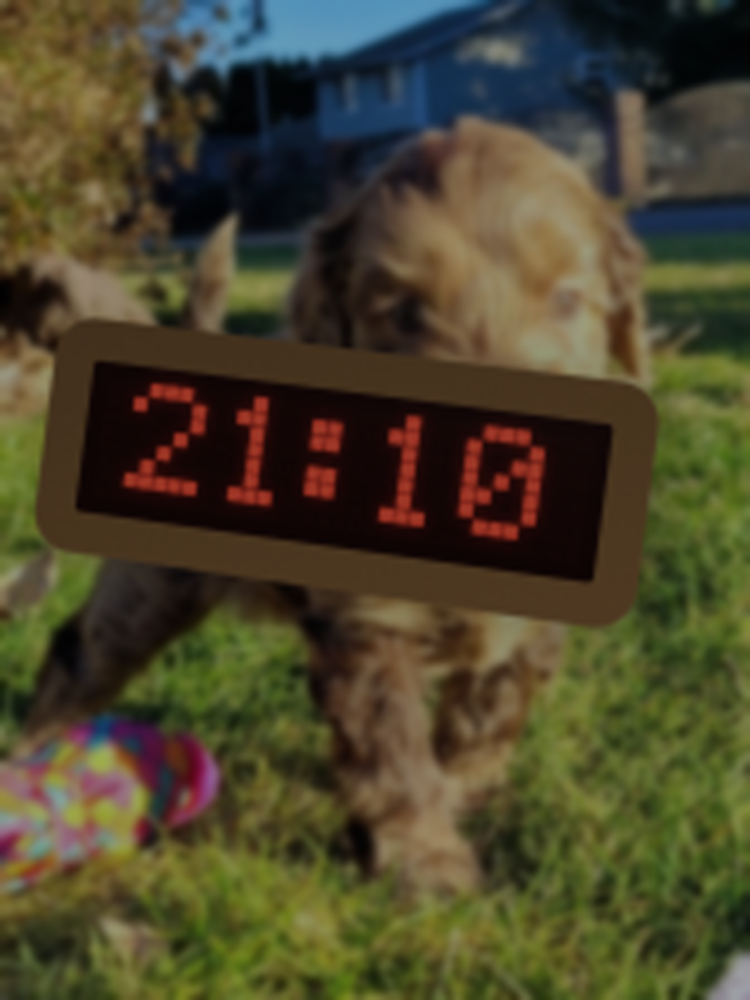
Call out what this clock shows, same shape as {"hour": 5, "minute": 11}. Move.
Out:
{"hour": 21, "minute": 10}
